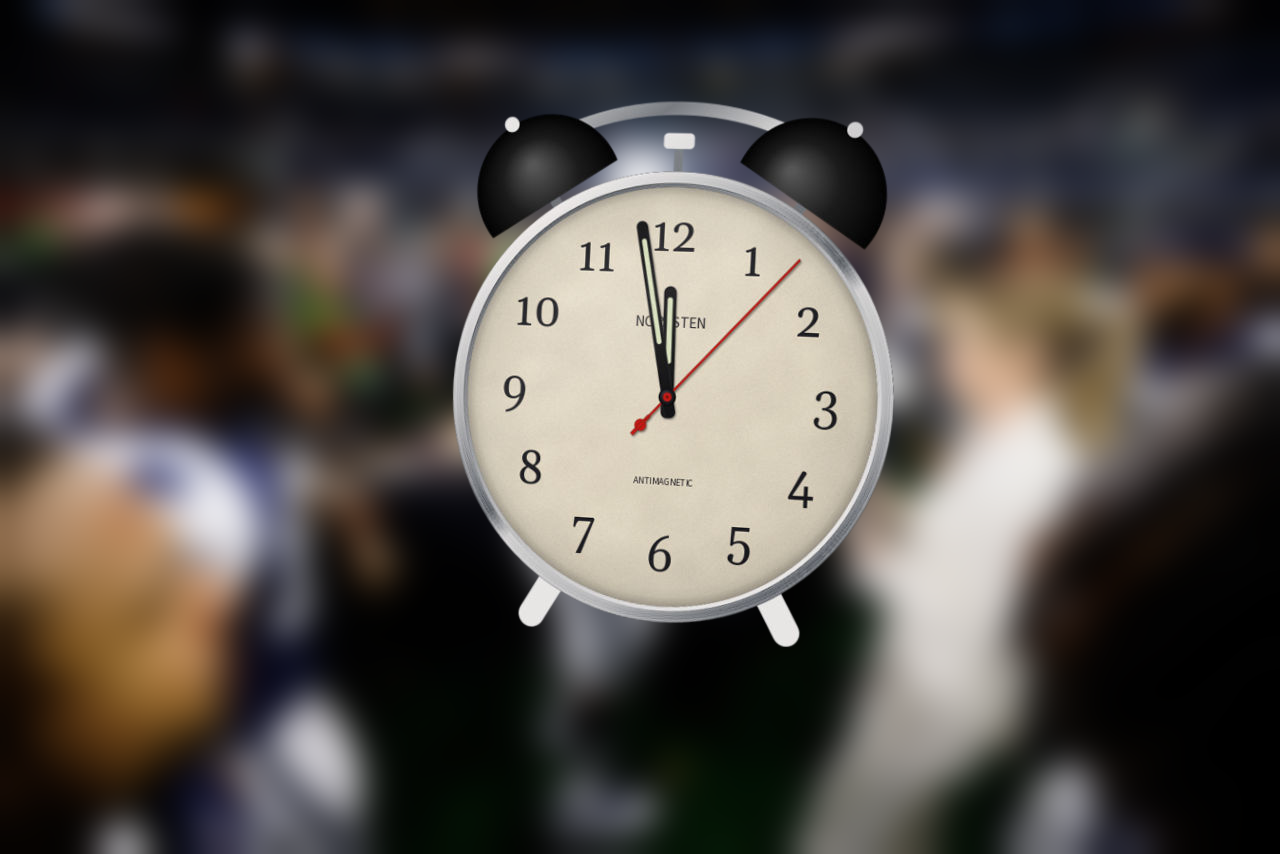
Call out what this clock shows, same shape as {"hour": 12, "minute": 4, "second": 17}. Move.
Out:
{"hour": 11, "minute": 58, "second": 7}
